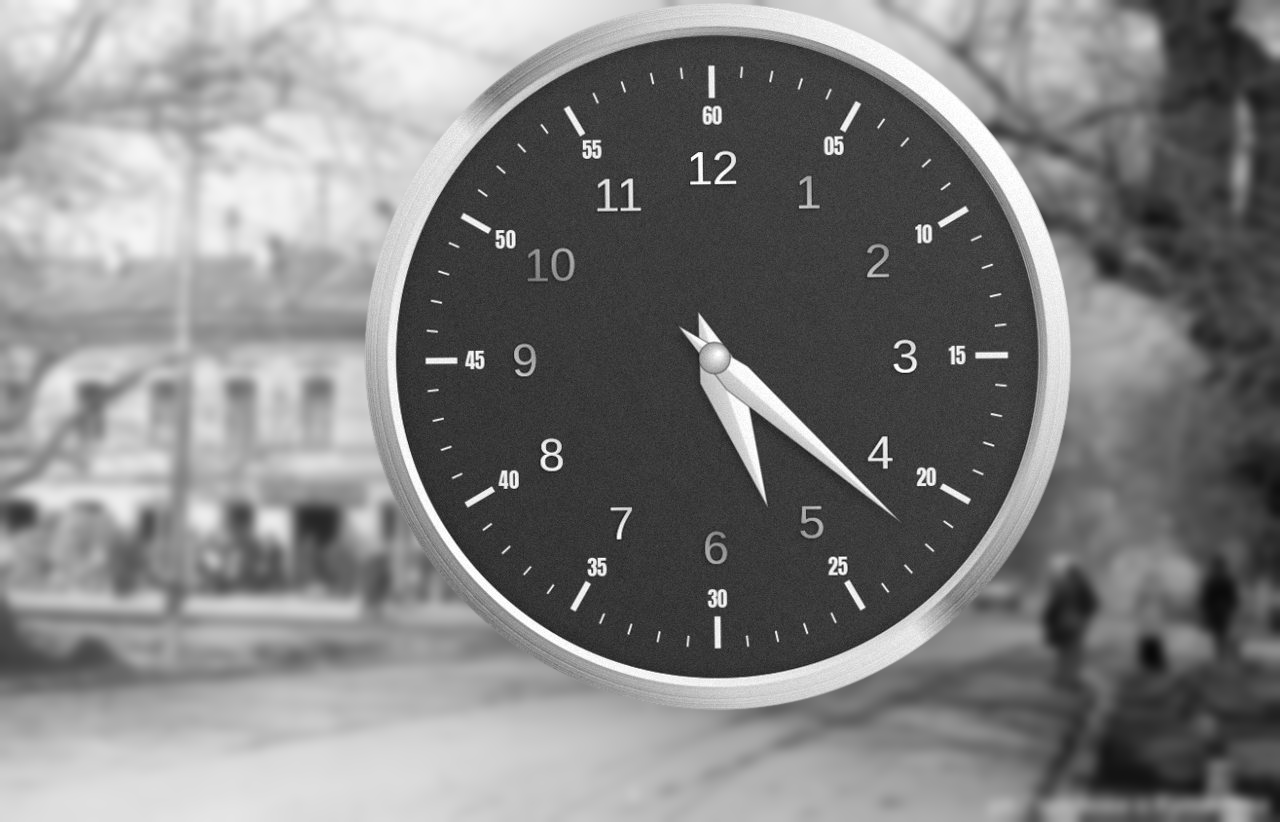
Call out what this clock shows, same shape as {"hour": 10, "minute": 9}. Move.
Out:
{"hour": 5, "minute": 22}
